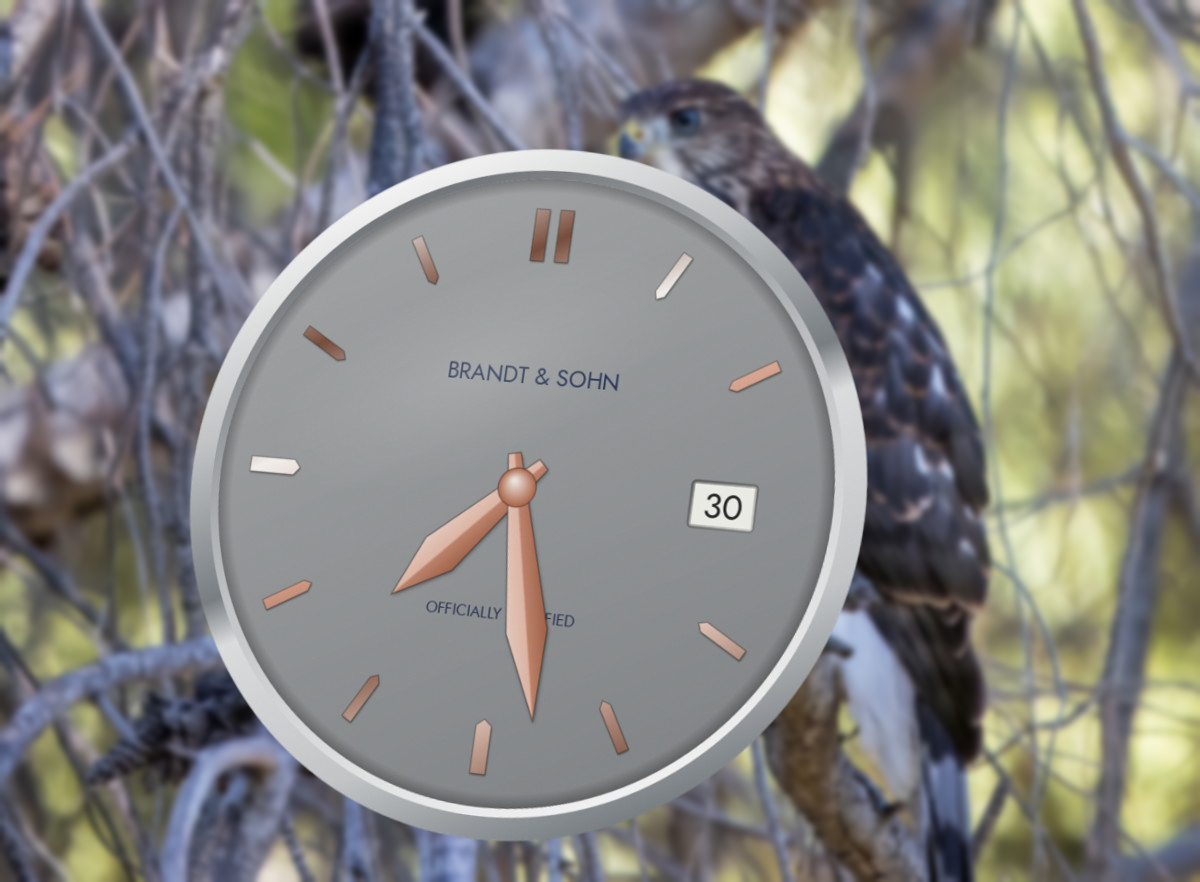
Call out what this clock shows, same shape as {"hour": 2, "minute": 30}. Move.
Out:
{"hour": 7, "minute": 28}
